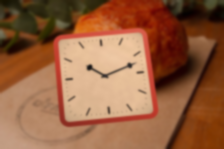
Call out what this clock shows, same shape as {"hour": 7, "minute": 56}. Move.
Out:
{"hour": 10, "minute": 12}
